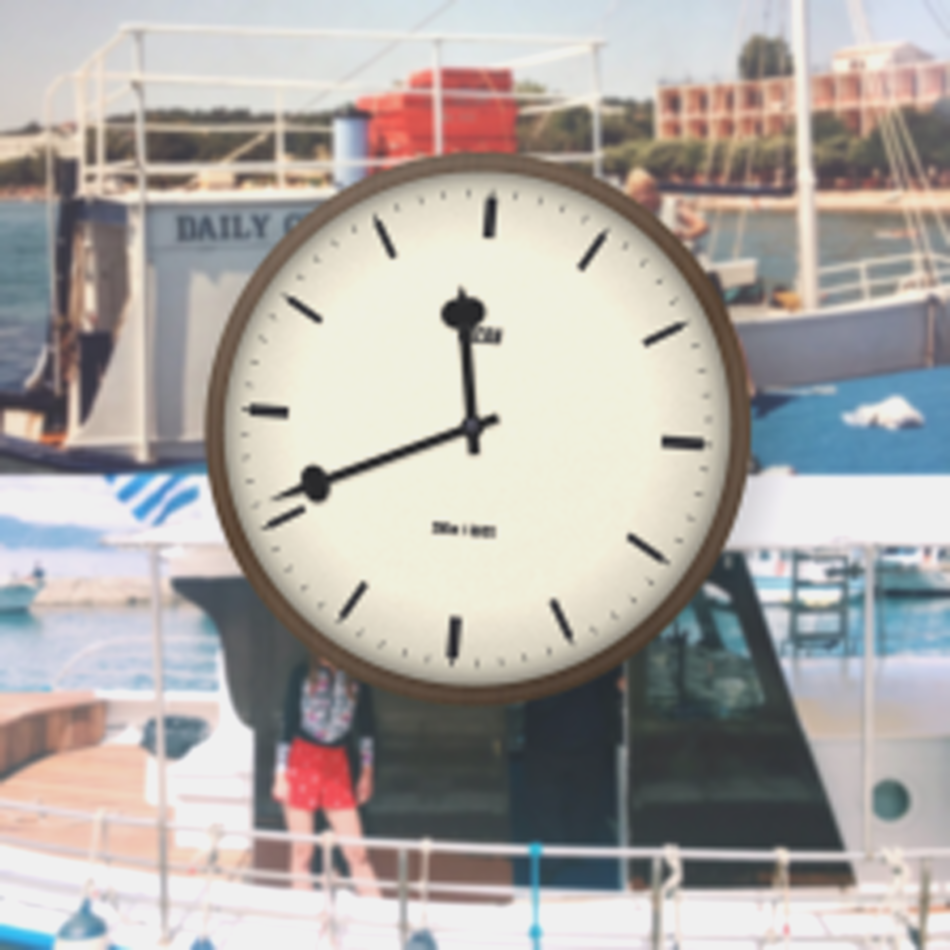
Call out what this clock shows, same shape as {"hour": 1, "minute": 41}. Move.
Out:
{"hour": 11, "minute": 41}
